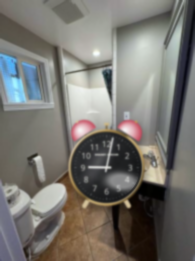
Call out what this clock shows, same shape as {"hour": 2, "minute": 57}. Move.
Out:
{"hour": 9, "minute": 2}
